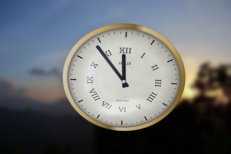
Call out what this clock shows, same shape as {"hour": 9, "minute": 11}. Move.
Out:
{"hour": 11, "minute": 54}
